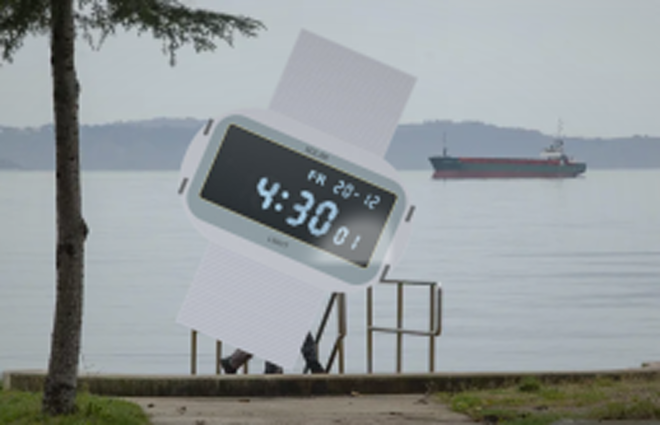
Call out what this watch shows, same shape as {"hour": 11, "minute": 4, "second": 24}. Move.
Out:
{"hour": 4, "minute": 30, "second": 1}
